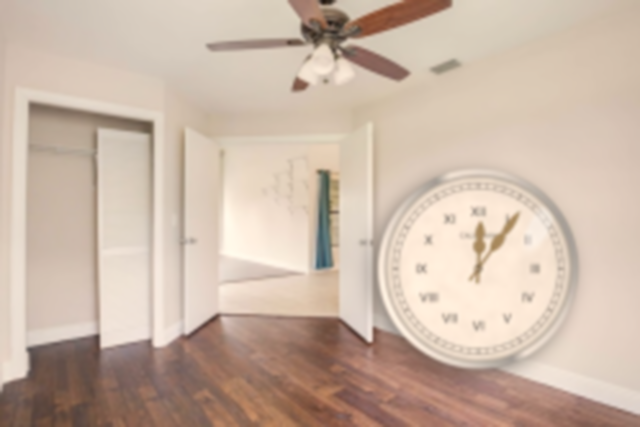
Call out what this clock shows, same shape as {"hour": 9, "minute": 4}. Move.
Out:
{"hour": 12, "minute": 6}
